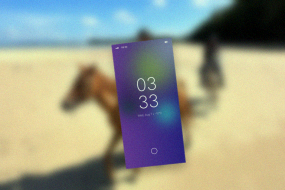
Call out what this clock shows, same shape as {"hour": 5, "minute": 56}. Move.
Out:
{"hour": 3, "minute": 33}
